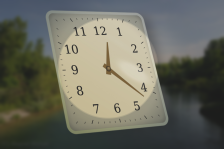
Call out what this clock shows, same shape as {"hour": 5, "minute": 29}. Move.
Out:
{"hour": 12, "minute": 22}
